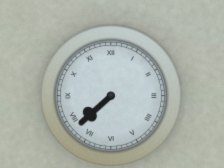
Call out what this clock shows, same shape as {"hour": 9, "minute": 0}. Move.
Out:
{"hour": 7, "minute": 38}
